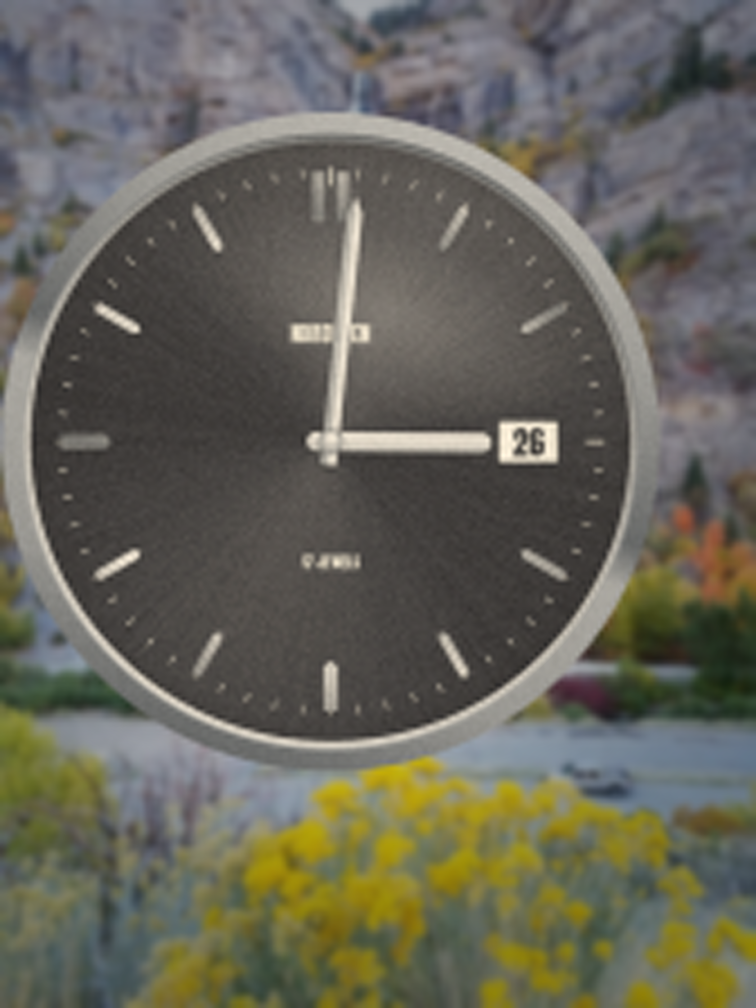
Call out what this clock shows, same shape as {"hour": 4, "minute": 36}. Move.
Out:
{"hour": 3, "minute": 1}
